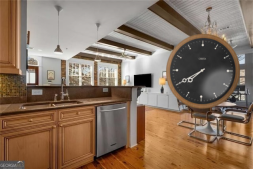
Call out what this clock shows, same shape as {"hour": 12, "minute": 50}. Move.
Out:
{"hour": 7, "minute": 40}
